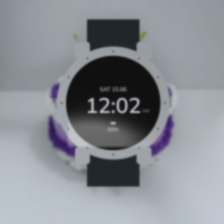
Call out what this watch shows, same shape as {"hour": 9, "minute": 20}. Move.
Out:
{"hour": 12, "minute": 2}
